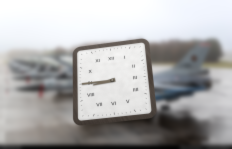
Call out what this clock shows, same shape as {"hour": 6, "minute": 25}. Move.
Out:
{"hour": 8, "minute": 45}
